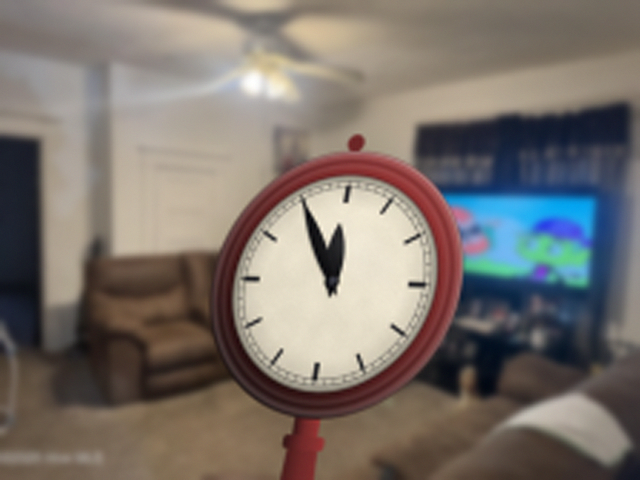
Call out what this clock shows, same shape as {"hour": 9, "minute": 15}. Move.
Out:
{"hour": 11, "minute": 55}
